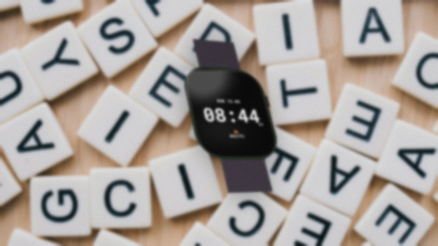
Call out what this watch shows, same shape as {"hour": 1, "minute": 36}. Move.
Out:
{"hour": 8, "minute": 44}
